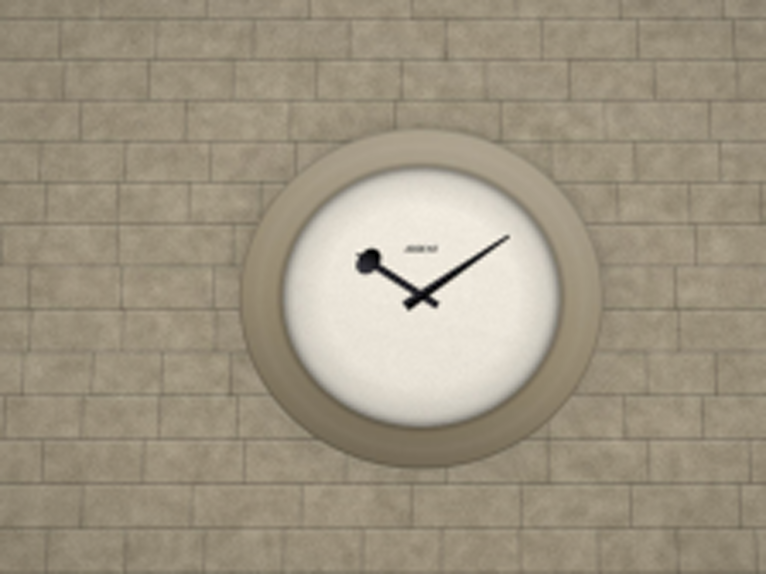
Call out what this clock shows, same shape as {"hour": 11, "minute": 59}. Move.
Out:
{"hour": 10, "minute": 9}
